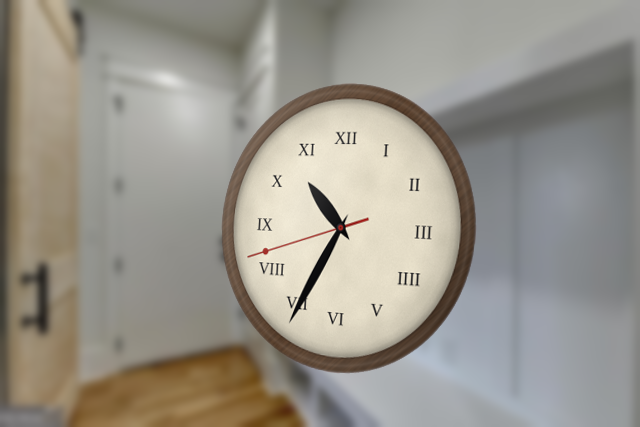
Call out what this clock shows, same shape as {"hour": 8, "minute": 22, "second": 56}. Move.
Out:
{"hour": 10, "minute": 34, "second": 42}
